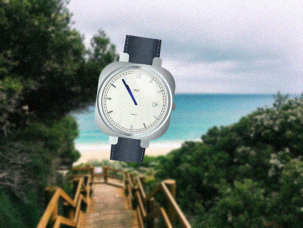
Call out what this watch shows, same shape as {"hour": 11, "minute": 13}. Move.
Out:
{"hour": 10, "minute": 54}
